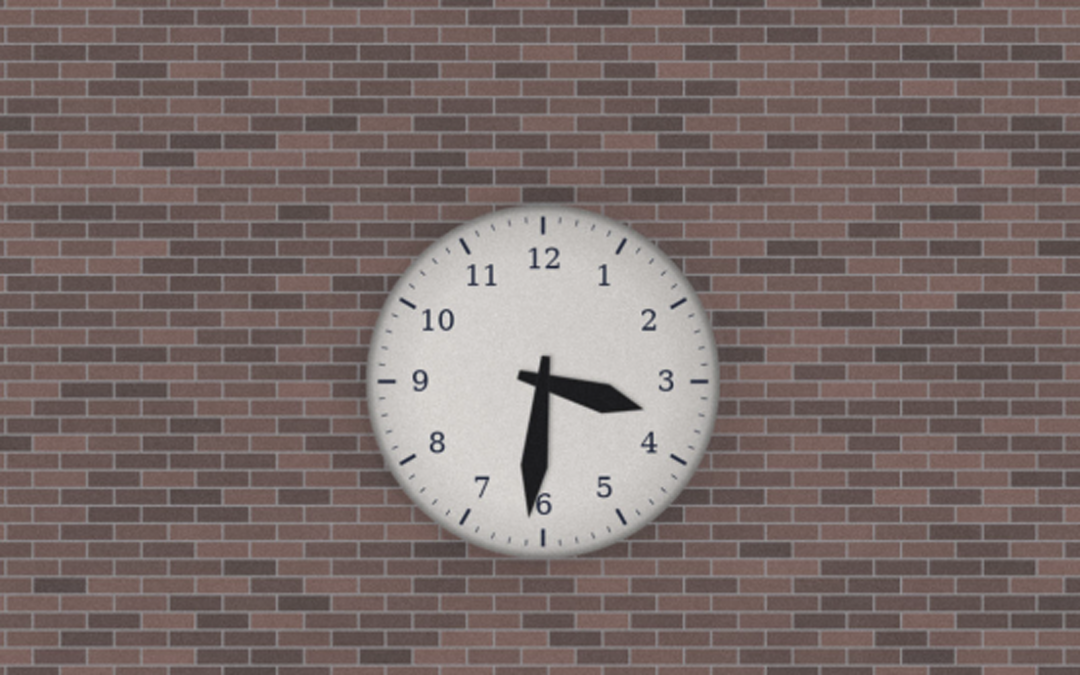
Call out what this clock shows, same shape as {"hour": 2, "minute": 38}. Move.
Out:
{"hour": 3, "minute": 31}
